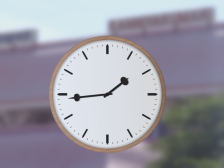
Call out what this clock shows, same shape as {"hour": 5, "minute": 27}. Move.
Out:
{"hour": 1, "minute": 44}
